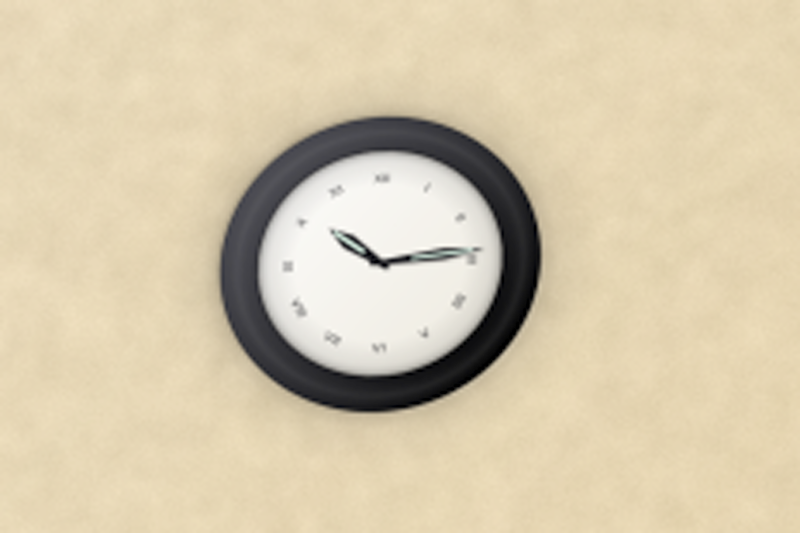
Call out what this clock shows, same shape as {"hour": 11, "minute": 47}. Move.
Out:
{"hour": 10, "minute": 14}
